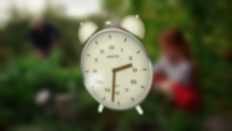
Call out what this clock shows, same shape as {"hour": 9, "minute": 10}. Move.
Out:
{"hour": 2, "minute": 32}
